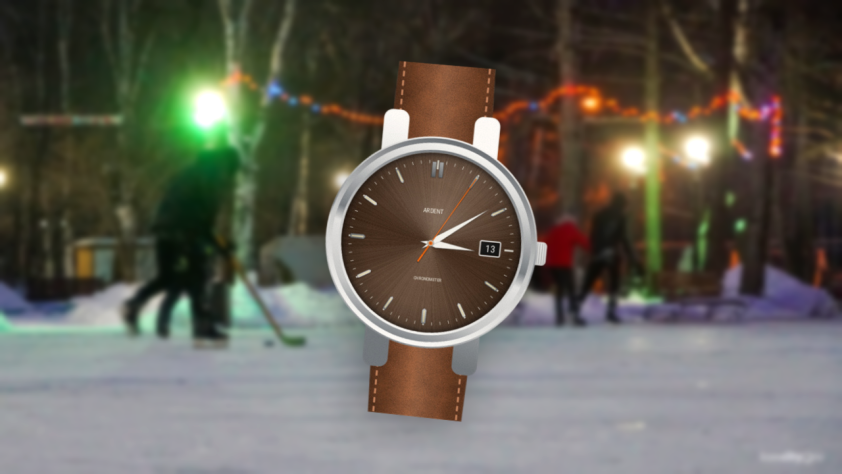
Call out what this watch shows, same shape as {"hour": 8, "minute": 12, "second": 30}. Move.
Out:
{"hour": 3, "minute": 9, "second": 5}
